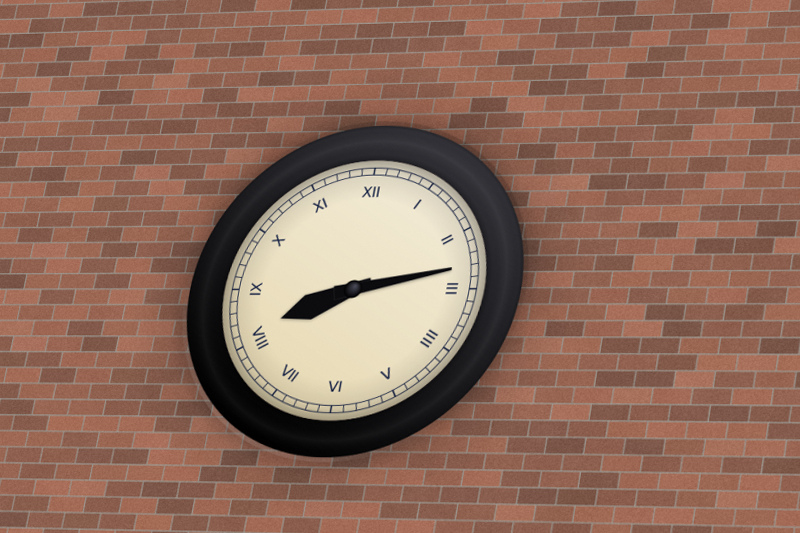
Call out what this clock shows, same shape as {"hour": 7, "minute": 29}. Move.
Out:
{"hour": 8, "minute": 13}
